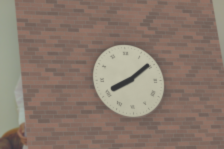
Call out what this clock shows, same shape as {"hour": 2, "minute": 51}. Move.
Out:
{"hour": 8, "minute": 9}
